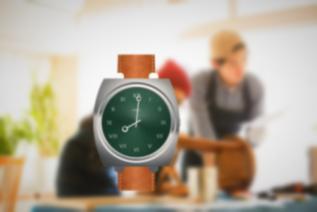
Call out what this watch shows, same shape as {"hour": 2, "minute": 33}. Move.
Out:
{"hour": 8, "minute": 1}
